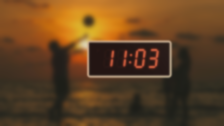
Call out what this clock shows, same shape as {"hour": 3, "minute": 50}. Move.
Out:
{"hour": 11, "minute": 3}
